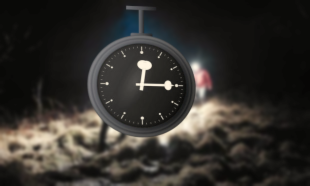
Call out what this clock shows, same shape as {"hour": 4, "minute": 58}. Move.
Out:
{"hour": 12, "minute": 15}
